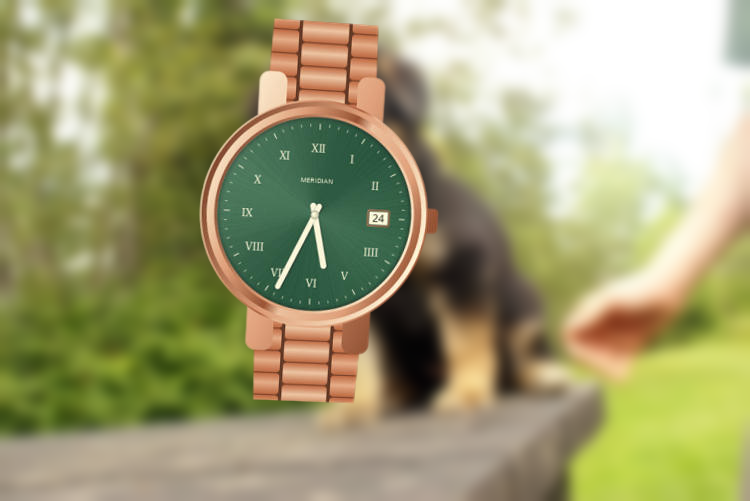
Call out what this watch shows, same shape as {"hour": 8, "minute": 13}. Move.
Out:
{"hour": 5, "minute": 34}
